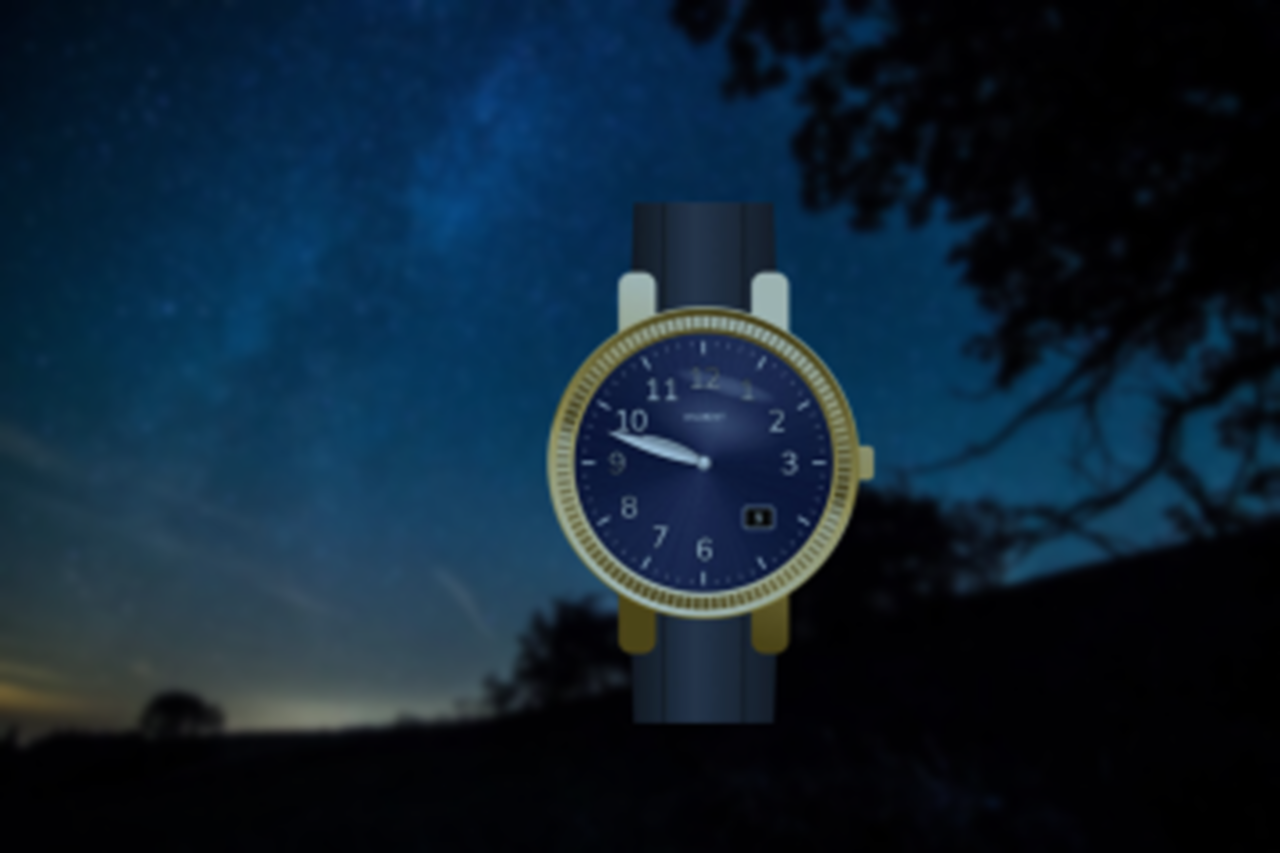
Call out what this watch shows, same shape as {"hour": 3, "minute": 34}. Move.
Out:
{"hour": 9, "minute": 48}
